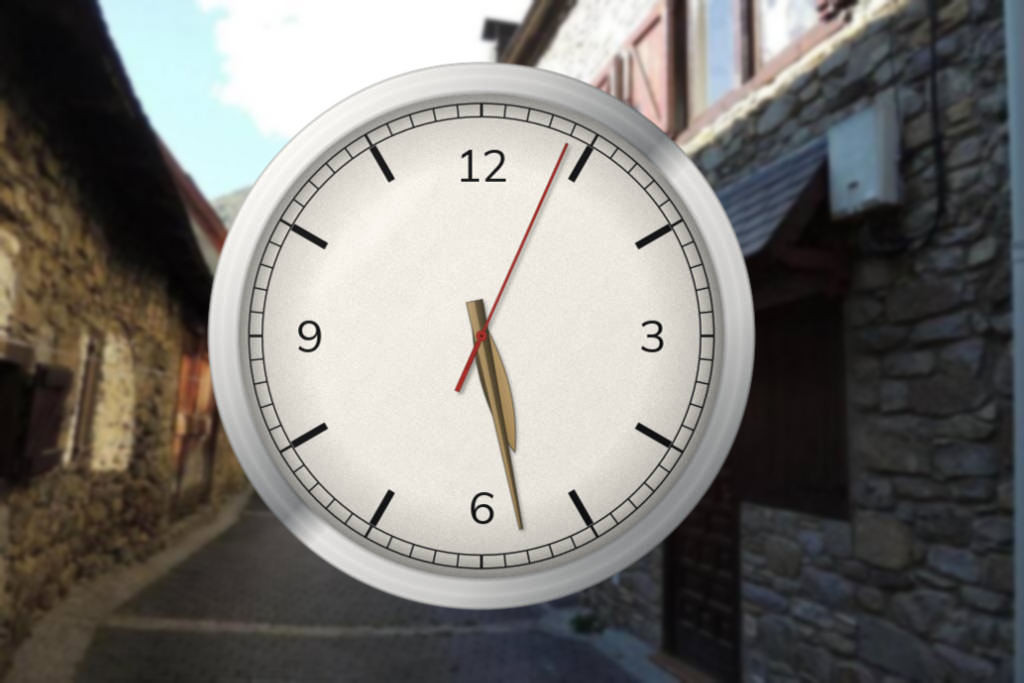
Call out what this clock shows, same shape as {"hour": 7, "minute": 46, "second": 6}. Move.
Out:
{"hour": 5, "minute": 28, "second": 4}
